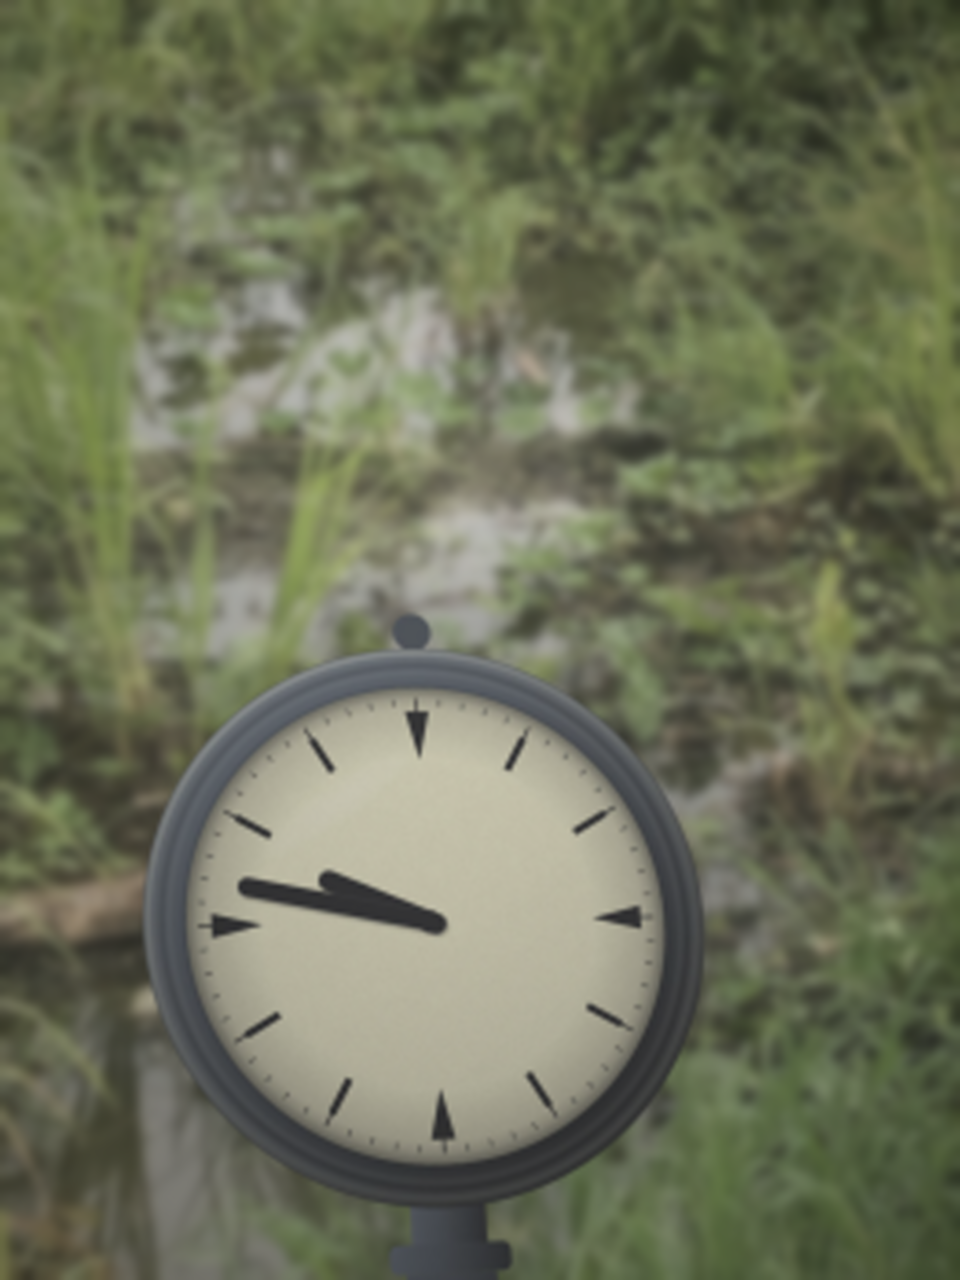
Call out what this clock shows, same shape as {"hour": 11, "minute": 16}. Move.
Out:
{"hour": 9, "minute": 47}
